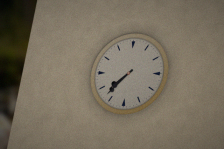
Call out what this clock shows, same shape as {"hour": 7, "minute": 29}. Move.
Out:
{"hour": 7, "minute": 37}
